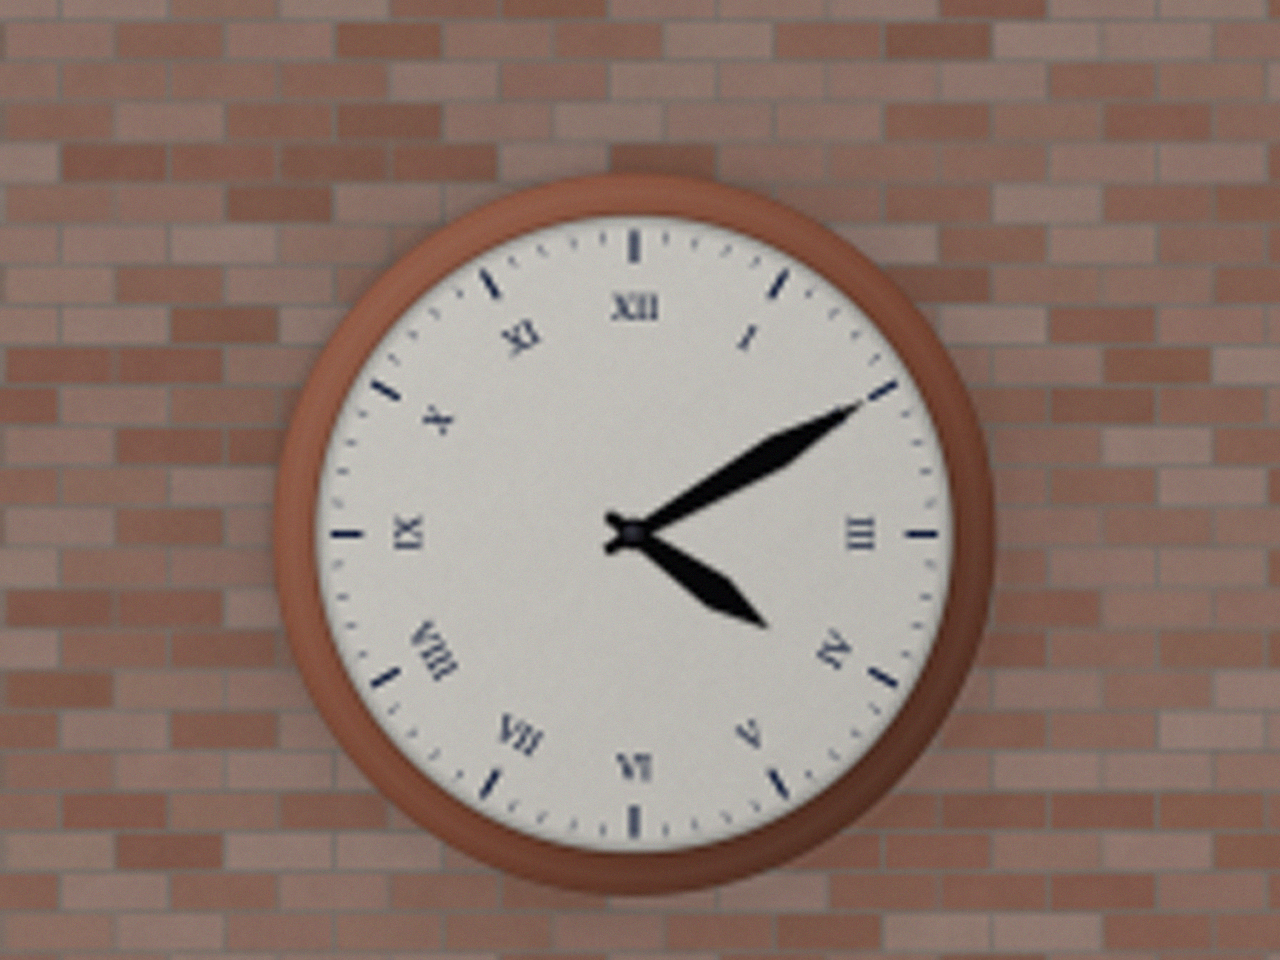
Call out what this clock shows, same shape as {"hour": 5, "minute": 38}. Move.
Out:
{"hour": 4, "minute": 10}
